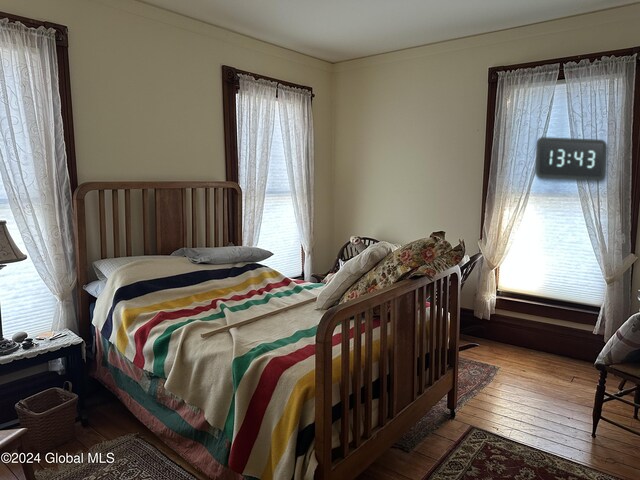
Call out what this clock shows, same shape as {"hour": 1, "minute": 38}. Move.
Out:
{"hour": 13, "minute": 43}
